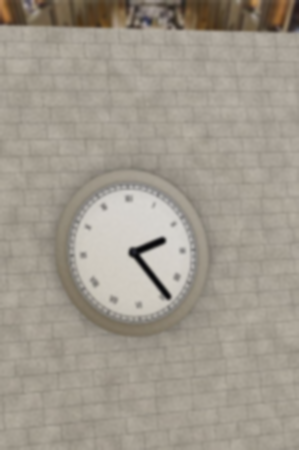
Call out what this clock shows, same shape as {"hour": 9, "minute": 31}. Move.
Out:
{"hour": 2, "minute": 24}
